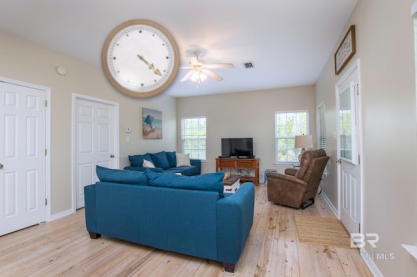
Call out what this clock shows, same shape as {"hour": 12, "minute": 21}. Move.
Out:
{"hour": 4, "minute": 22}
